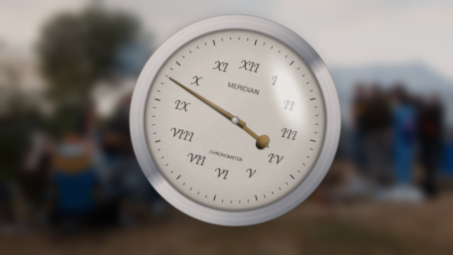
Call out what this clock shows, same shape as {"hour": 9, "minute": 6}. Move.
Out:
{"hour": 3, "minute": 48}
